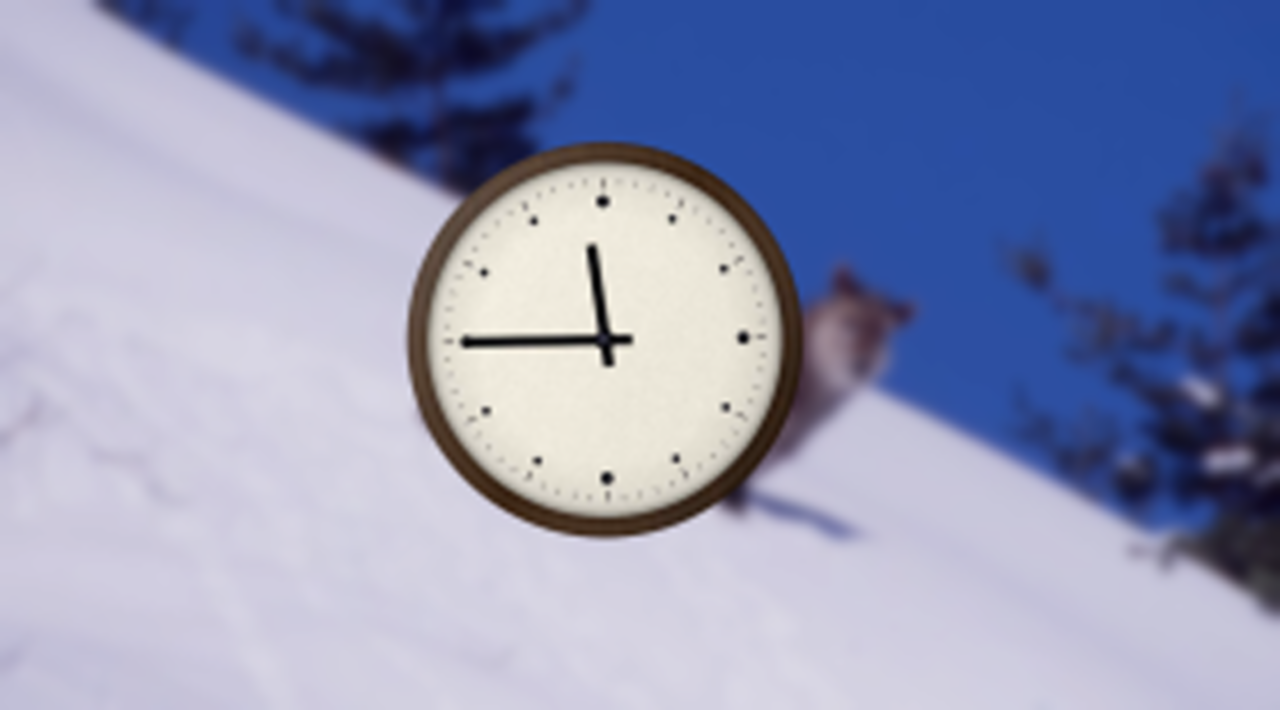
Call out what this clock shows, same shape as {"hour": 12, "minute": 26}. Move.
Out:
{"hour": 11, "minute": 45}
